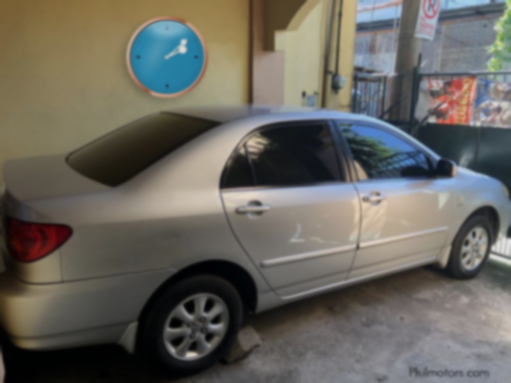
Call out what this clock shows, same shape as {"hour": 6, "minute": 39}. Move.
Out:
{"hour": 2, "minute": 8}
